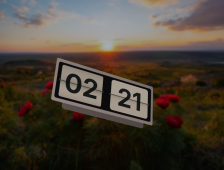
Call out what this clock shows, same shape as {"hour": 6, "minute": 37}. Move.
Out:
{"hour": 2, "minute": 21}
